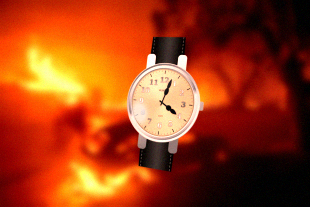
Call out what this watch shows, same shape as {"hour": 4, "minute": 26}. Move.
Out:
{"hour": 4, "minute": 3}
